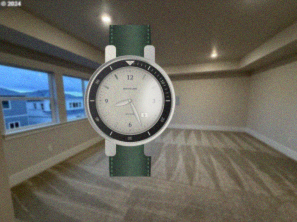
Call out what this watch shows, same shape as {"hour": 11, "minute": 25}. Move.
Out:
{"hour": 8, "minute": 26}
